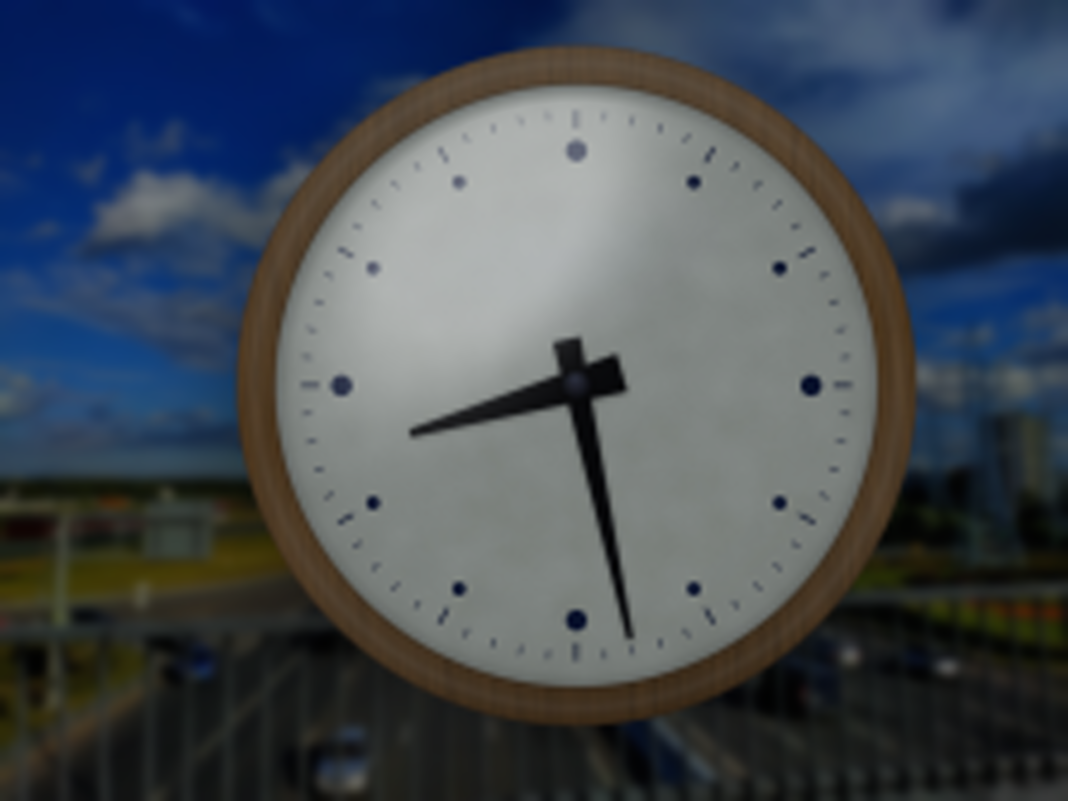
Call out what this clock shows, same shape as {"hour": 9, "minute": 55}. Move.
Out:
{"hour": 8, "minute": 28}
